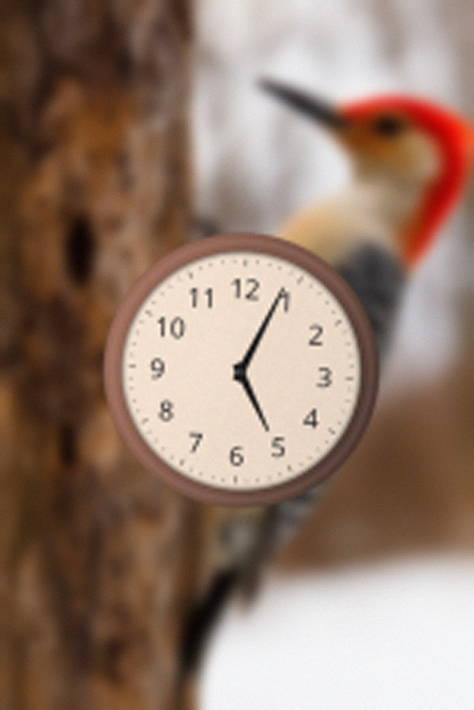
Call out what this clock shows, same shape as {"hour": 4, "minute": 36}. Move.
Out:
{"hour": 5, "minute": 4}
